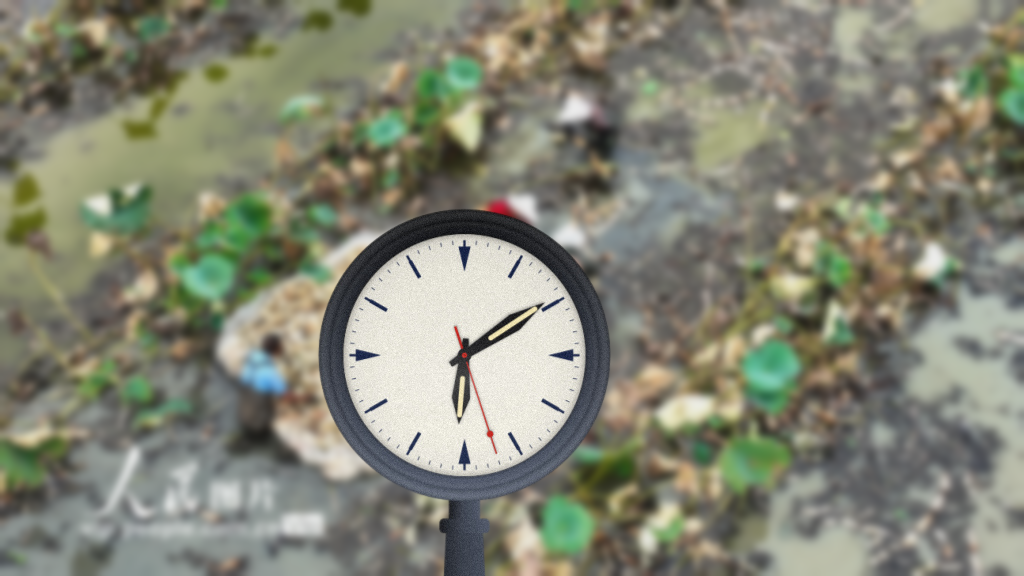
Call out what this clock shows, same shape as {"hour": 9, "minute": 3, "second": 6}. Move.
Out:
{"hour": 6, "minute": 9, "second": 27}
